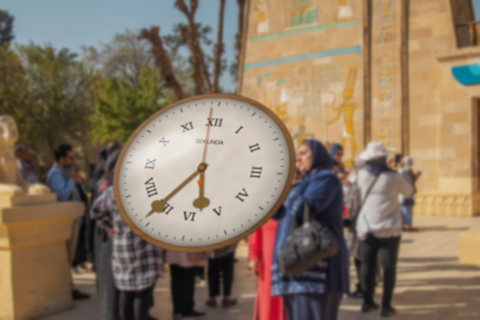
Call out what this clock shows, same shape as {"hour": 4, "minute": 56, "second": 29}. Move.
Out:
{"hour": 5, "minute": 35, "second": 59}
